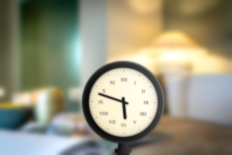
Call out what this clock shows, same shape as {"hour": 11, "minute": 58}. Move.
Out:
{"hour": 5, "minute": 48}
